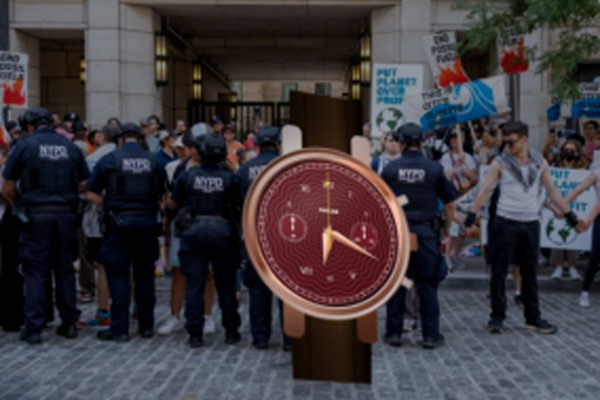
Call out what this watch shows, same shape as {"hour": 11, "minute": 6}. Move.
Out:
{"hour": 6, "minute": 19}
